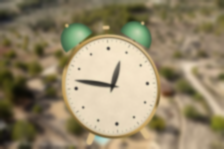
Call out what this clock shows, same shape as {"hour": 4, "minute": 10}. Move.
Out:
{"hour": 12, "minute": 47}
